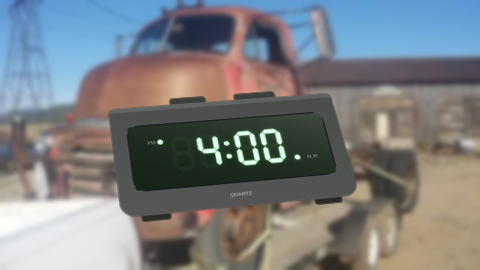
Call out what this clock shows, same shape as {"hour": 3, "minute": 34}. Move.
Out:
{"hour": 4, "minute": 0}
